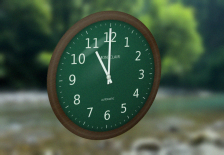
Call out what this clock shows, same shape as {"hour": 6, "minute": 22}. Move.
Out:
{"hour": 11, "minute": 0}
